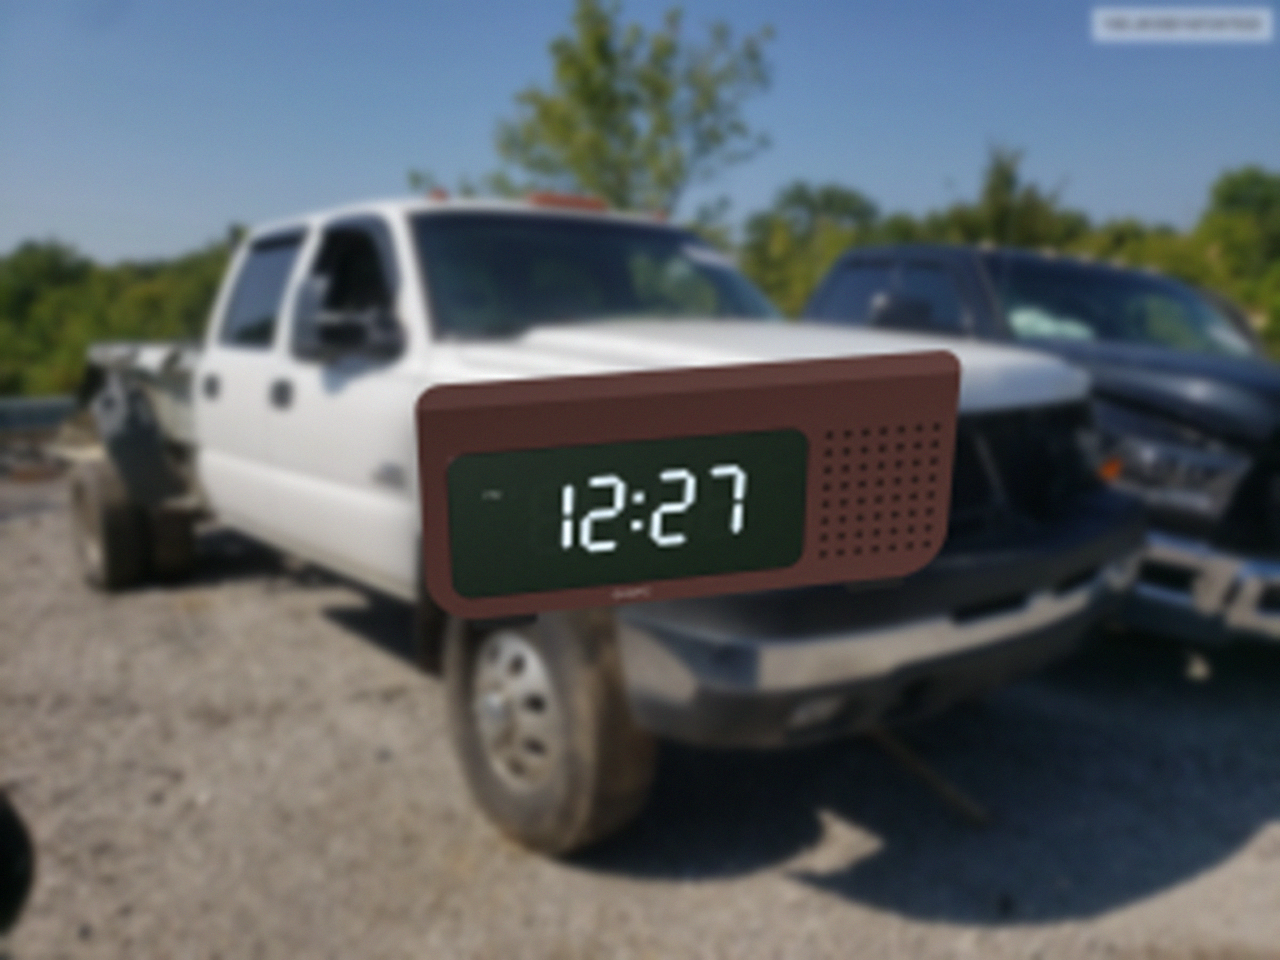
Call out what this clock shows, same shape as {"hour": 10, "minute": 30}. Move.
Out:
{"hour": 12, "minute": 27}
